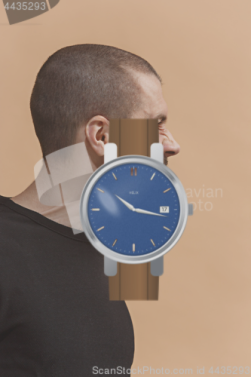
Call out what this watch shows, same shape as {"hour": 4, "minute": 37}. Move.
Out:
{"hour": 10, "minute": 17}
